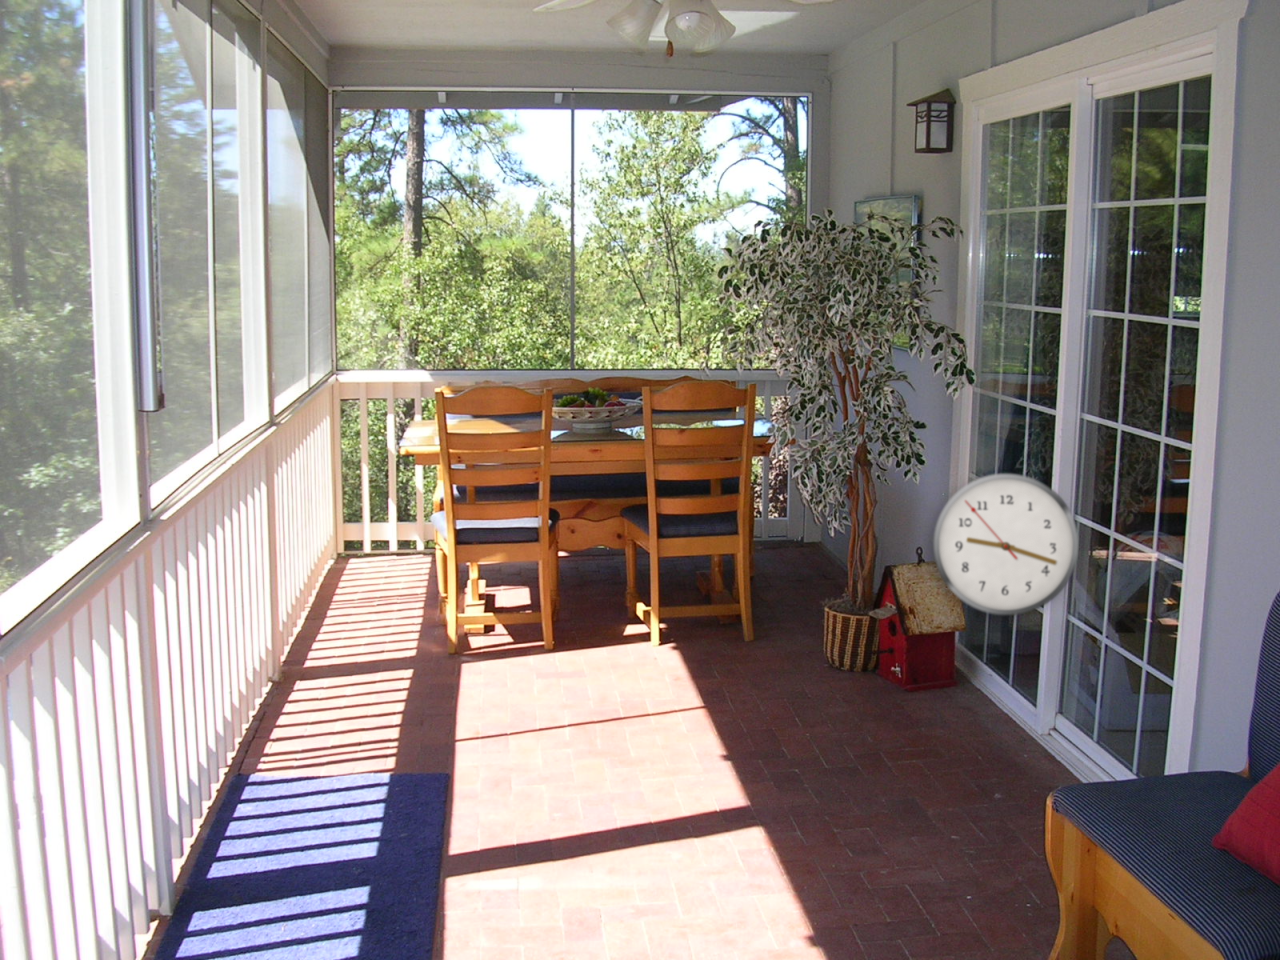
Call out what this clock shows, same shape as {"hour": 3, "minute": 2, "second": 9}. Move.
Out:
{"hour": 9, "minute": 17, "second": 53}
